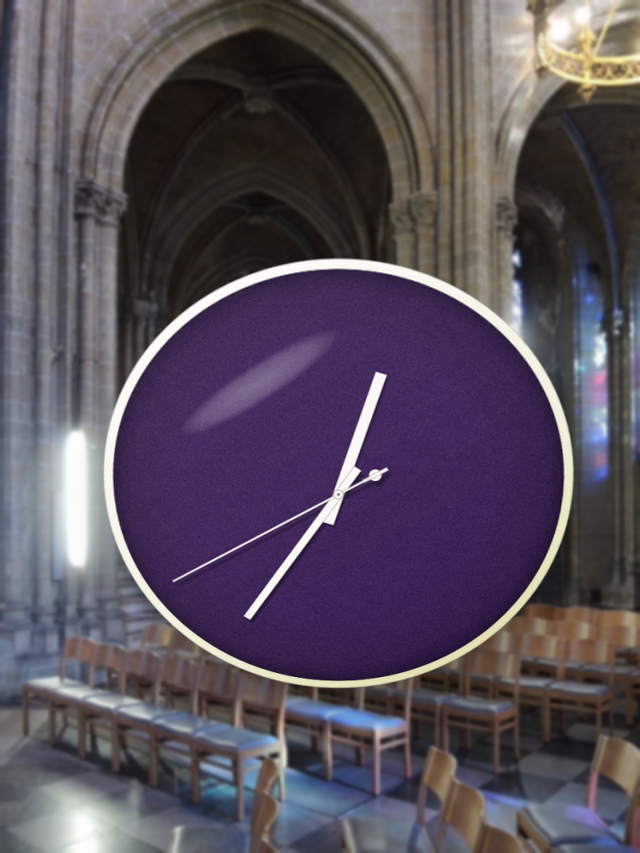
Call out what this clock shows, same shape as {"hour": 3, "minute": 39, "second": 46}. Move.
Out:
{"hour": 12, "minute": 35, "second": 40}
